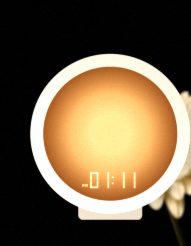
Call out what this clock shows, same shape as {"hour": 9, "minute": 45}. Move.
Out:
{"hour": 1, "minute": 11}
